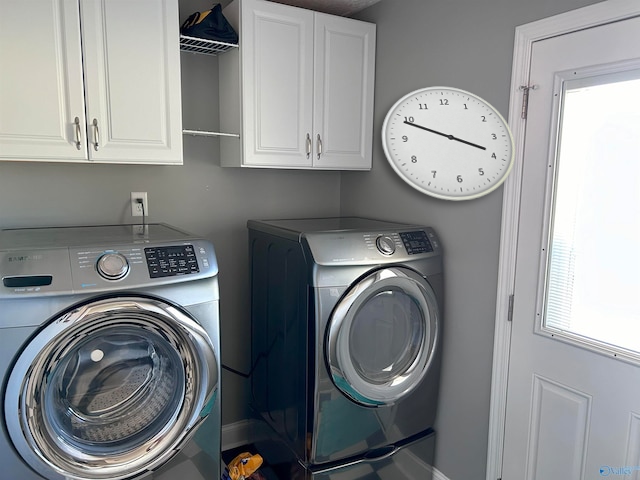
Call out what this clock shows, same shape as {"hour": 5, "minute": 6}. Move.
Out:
{"hour": 3, "minute": 49}
